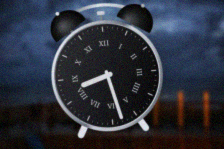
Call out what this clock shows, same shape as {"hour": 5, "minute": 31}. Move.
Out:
{"hour": 8, "minute": 28}
